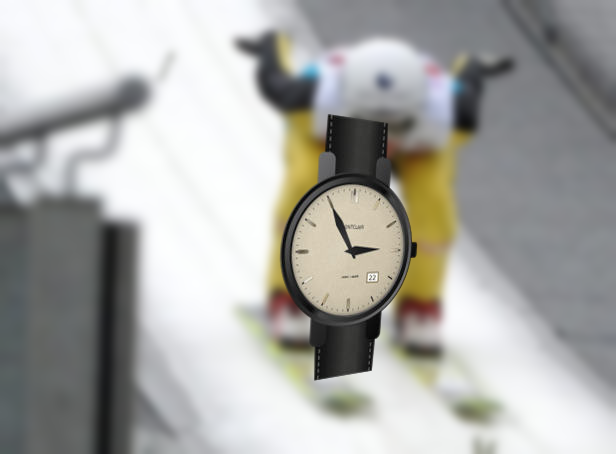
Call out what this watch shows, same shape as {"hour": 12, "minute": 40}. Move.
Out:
{"hour": 2, "minute": 55}
